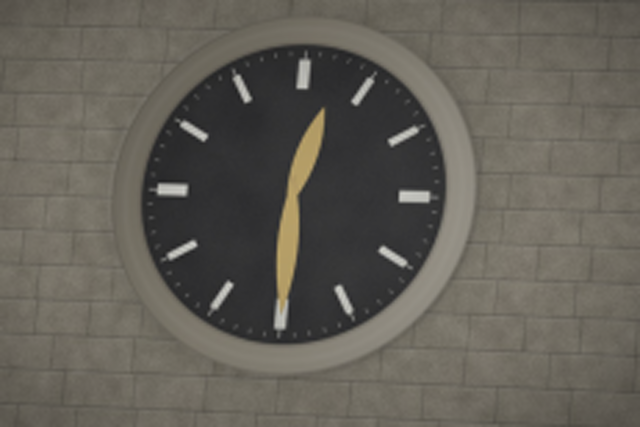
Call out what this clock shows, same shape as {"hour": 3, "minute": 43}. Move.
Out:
{"hour": 12, "minute": 30}
